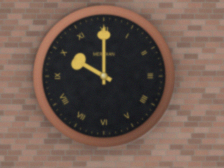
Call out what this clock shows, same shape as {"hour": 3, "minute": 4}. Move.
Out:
{"hour": 10, "minute": 0}
